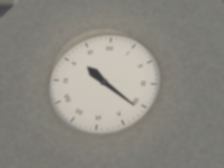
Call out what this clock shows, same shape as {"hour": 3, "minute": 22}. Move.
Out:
{"hour": 10, "minute": 21}
